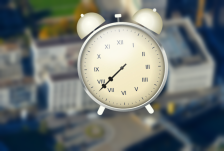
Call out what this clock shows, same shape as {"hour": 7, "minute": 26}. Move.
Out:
{"hour": 7, "minute": 38}
